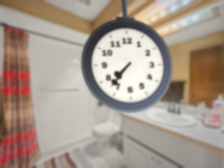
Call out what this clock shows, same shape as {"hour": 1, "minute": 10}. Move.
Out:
{"hour": 7, "minute": 37}
